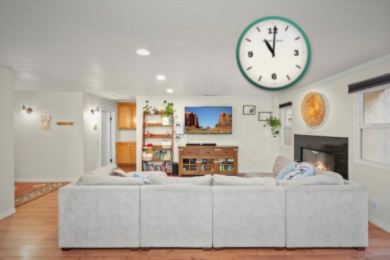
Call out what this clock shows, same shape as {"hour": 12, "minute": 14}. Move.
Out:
{"hour": 11, "minute": 1}
